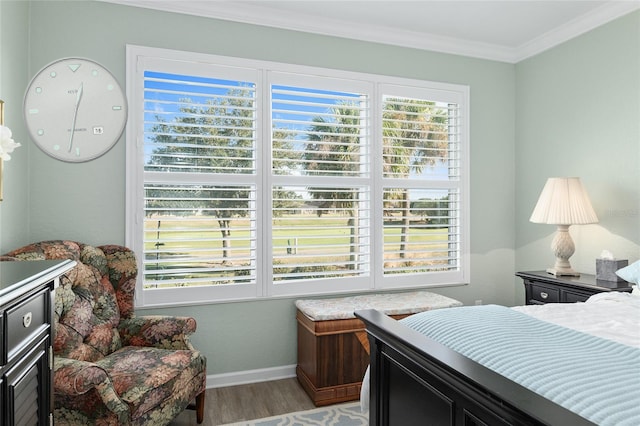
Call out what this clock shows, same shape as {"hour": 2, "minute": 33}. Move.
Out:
{"hour": 12, "minute": 32}
